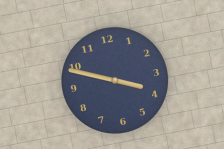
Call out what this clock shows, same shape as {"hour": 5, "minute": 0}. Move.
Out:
{"hour": 3, "minute": 49}
